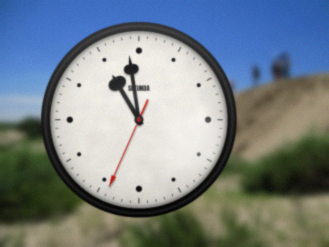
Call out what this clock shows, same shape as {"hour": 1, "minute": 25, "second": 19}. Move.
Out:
{"hour": 10, "minute": 58, "second": 34}
